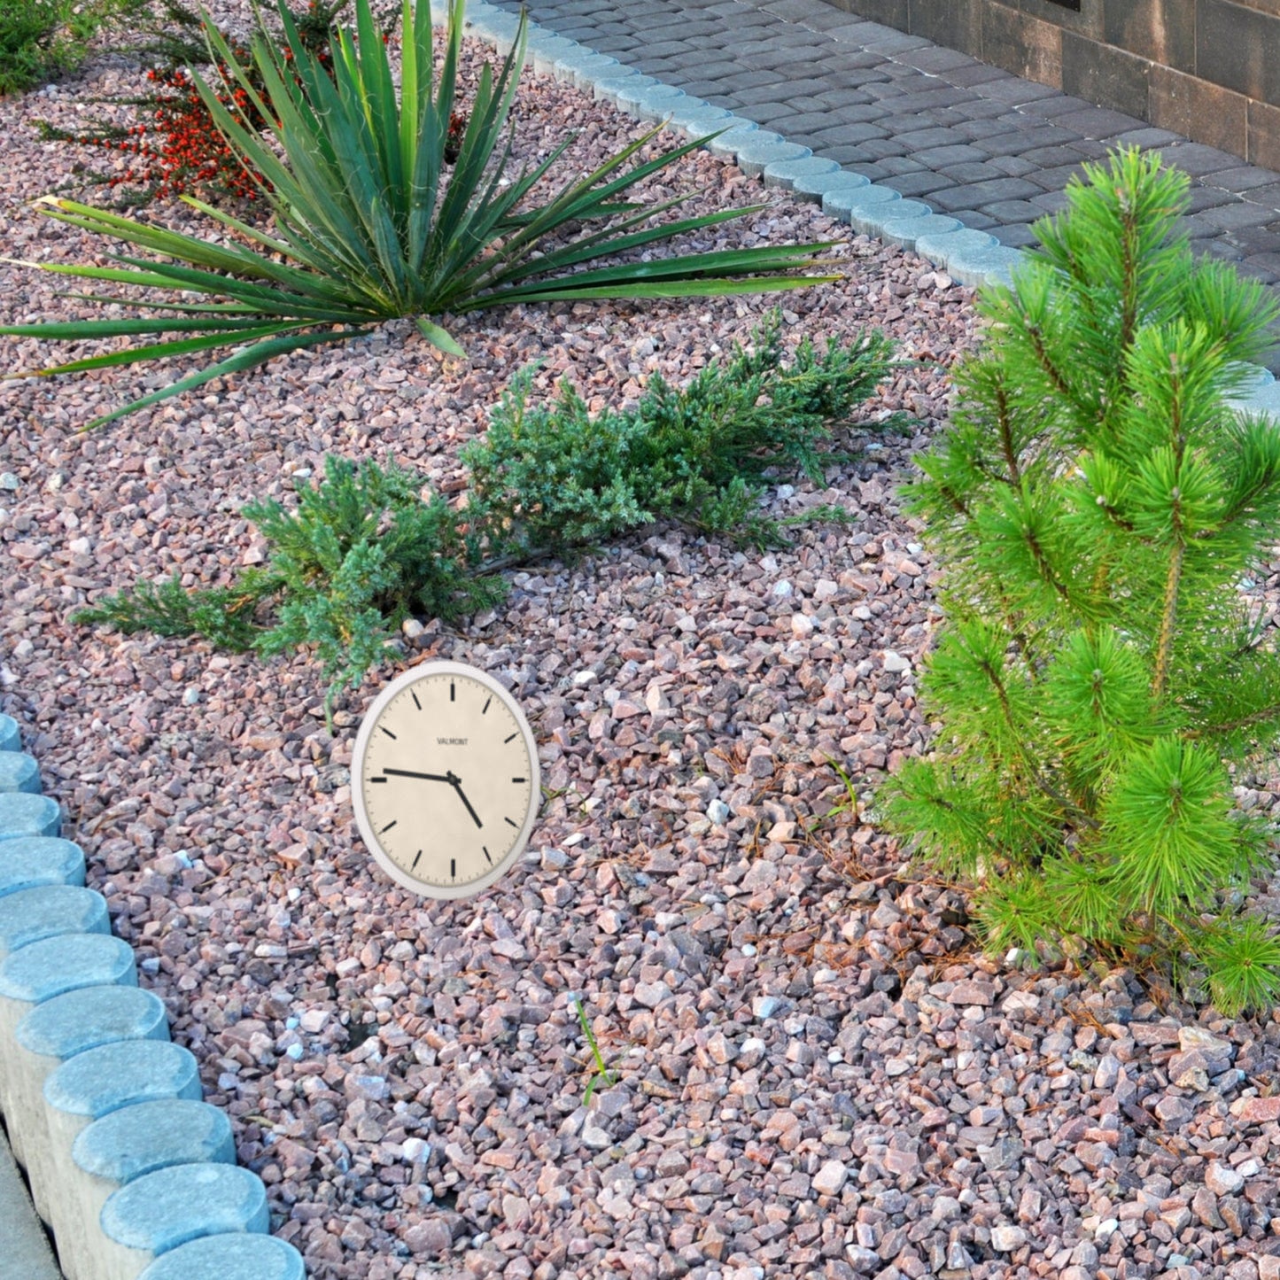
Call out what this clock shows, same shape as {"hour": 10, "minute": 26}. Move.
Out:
{"hour": 4, "minute": 46}
